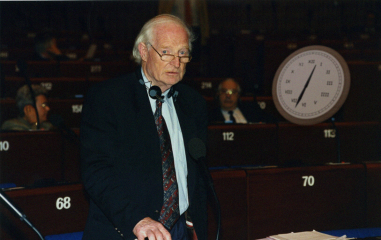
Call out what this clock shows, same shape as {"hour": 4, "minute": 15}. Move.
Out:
{"hour": 12, "minute": 33}
